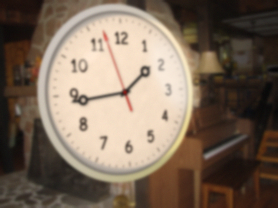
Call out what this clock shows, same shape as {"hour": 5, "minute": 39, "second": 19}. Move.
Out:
{"hour": 1, "minute": 43, "second": 57}
